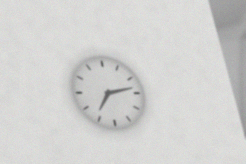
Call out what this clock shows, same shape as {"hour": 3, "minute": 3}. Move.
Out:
{"hour": 7, "minute": 13}
